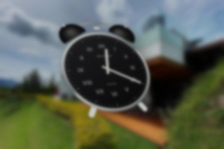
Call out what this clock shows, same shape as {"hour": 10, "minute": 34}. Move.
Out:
{"hour": 12, "minute": 20}
